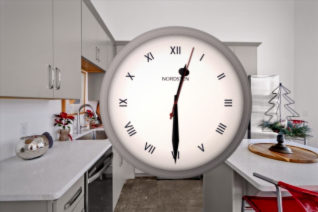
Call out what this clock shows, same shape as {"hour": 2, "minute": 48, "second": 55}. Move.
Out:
{"hour": 12, "minute": 30, "second": 3}
